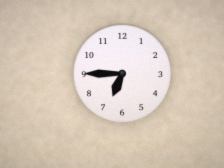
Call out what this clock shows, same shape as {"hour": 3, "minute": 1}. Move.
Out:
{"hour": 6, "minute": 45}
